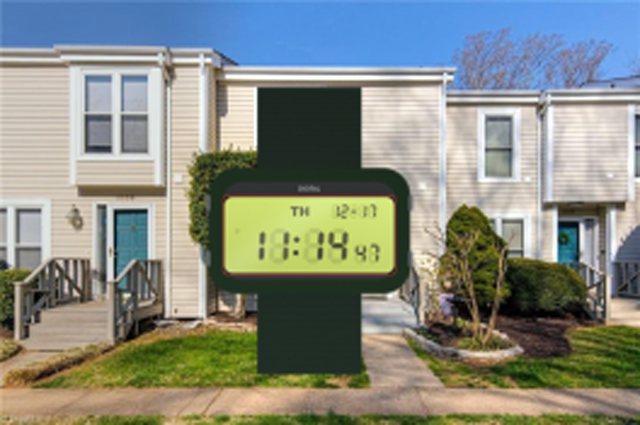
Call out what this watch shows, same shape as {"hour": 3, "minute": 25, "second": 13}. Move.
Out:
{"hour": 11, "minute": 14, "second": 47}
